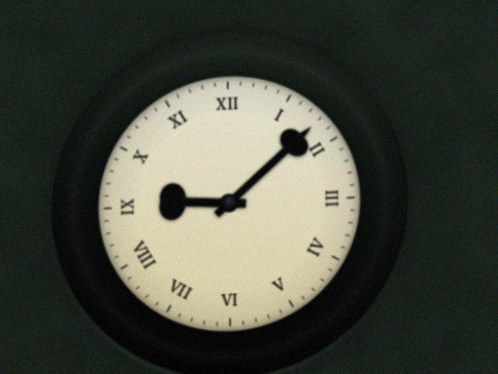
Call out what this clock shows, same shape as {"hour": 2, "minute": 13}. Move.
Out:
{"hour": 9, "minute": 8}
